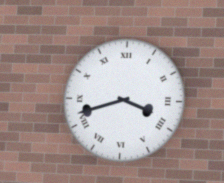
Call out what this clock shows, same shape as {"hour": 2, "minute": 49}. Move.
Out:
{"hour": 3, "minute": 42}
